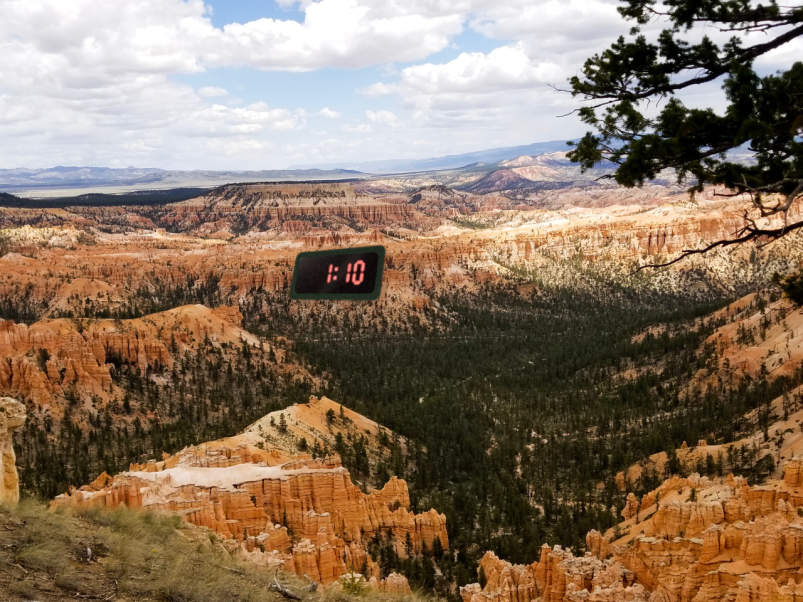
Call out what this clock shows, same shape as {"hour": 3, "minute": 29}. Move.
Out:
{"hour": 1, "minute": 10}
